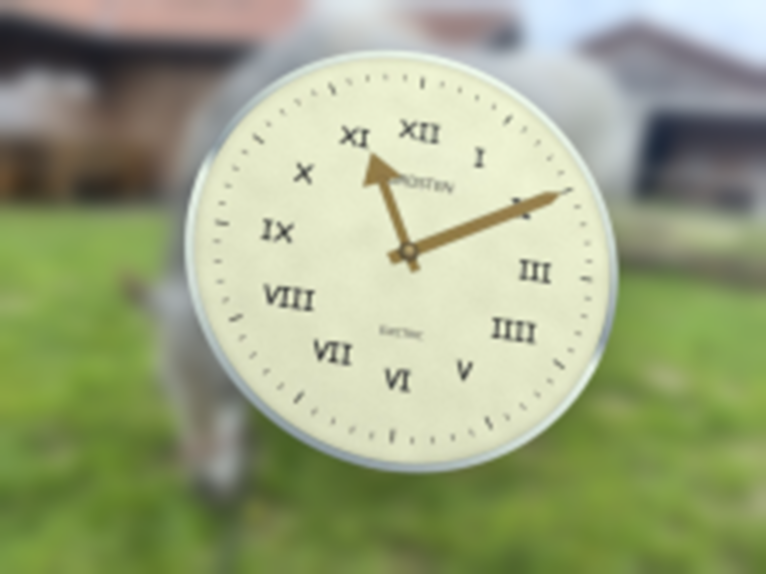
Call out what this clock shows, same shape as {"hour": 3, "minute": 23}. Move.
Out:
{"hour": 11, "minute": 10}
